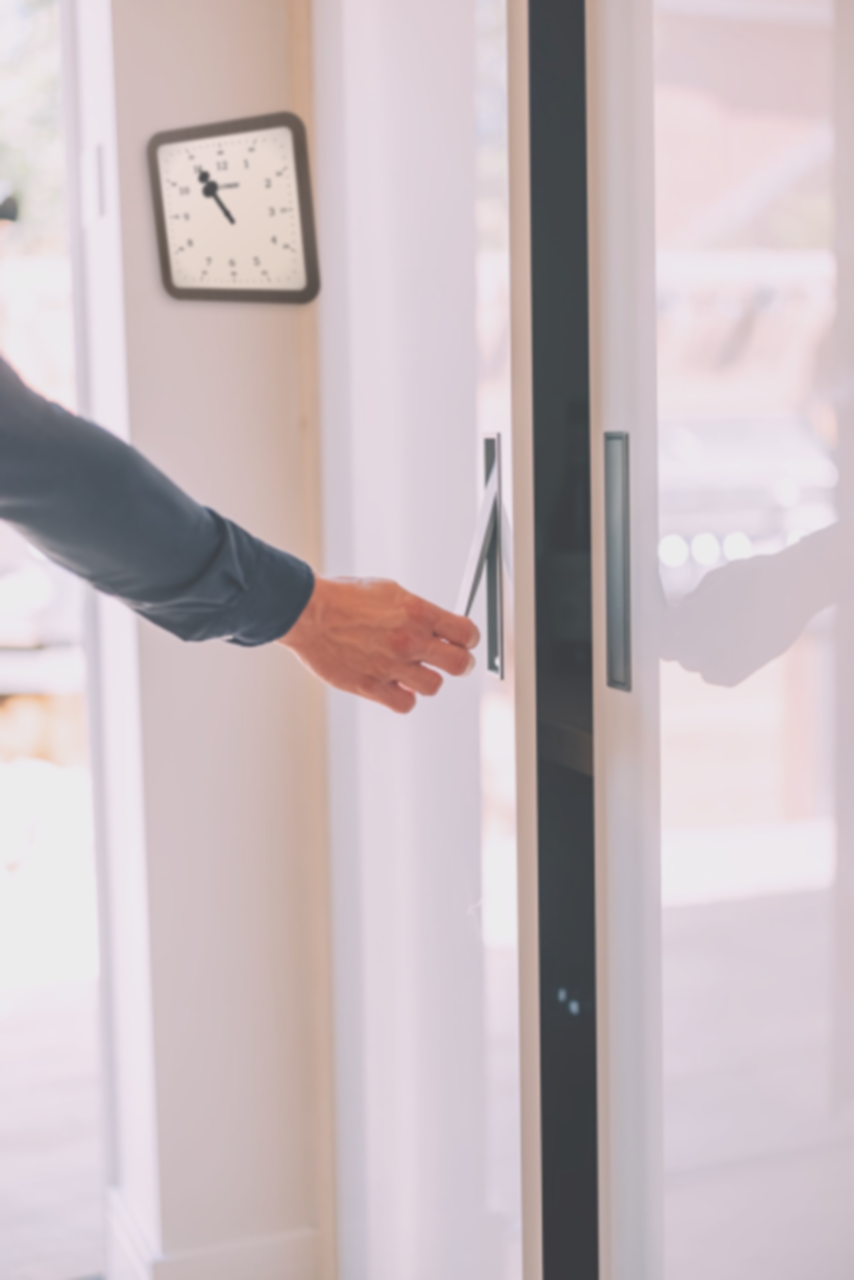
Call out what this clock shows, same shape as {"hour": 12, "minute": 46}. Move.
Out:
{"hour": 10, "minute": 55}
